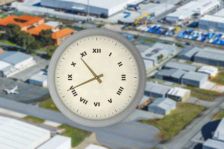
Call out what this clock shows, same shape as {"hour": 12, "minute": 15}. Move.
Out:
{"hour": 10, "minute": 41}
